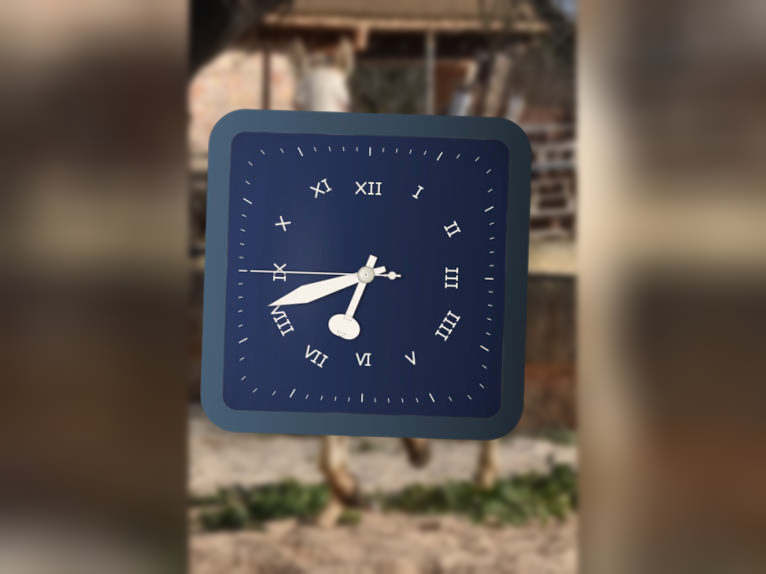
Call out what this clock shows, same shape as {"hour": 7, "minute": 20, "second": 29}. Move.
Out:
{"hour": 6, "minute": 41, "second": 45}
